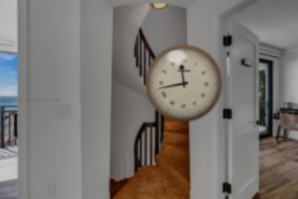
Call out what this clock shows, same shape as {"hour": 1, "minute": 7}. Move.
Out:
{"hour": 11, "minute": 43}
